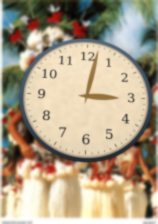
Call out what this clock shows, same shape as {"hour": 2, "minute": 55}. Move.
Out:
{"hour": 3, "minute": 2}
